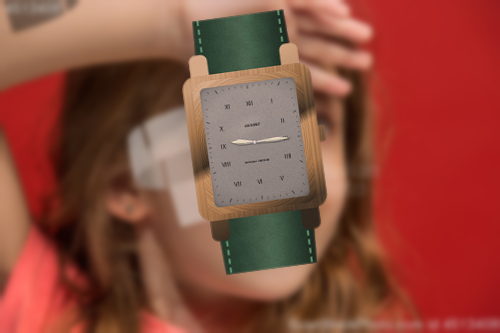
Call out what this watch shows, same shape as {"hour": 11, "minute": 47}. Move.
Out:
{"hour": 9, "minute": 15}
